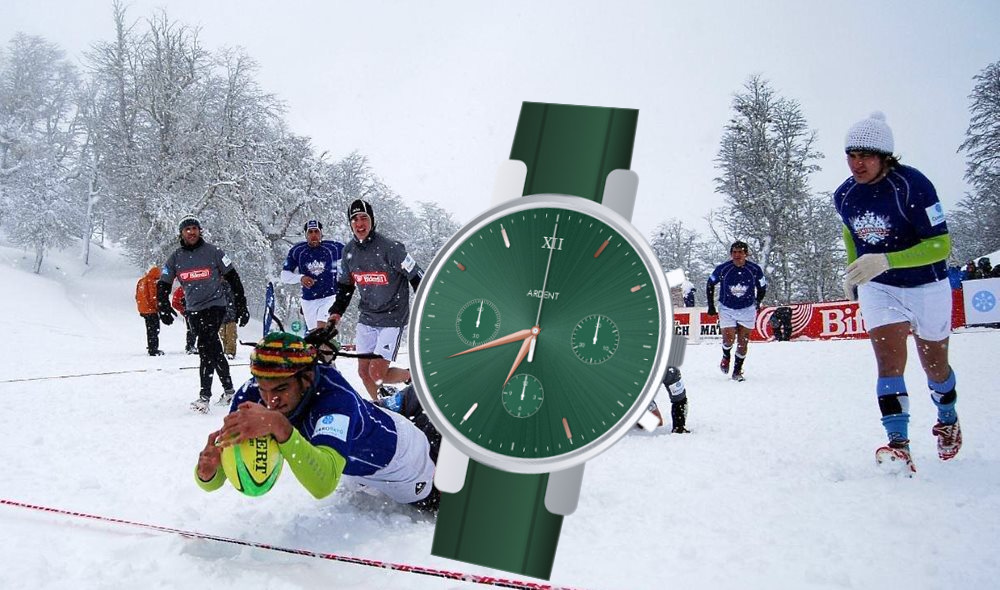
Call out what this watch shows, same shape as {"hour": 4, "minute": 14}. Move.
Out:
{"hour": 6, "minute": 41}
